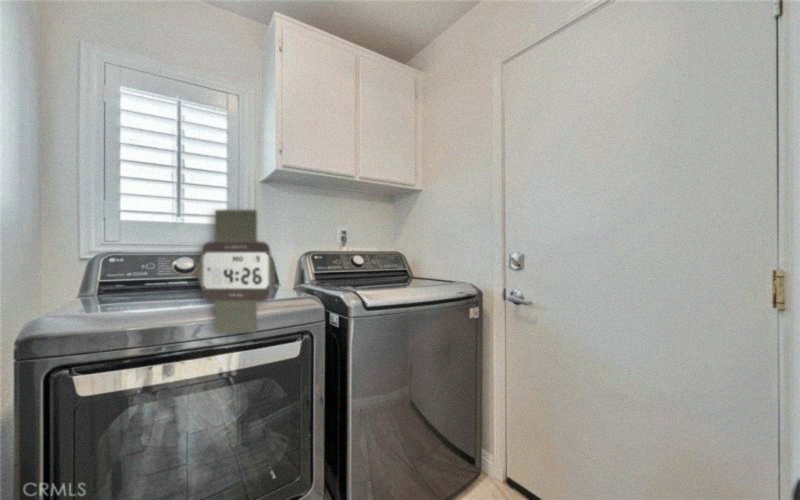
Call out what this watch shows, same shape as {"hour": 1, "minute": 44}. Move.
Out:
{"hour": 4, "minute": 26}
